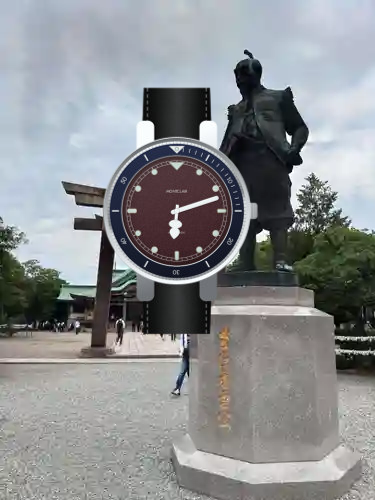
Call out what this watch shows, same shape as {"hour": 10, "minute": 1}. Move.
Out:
{"hour": 6, "minute": 12}
